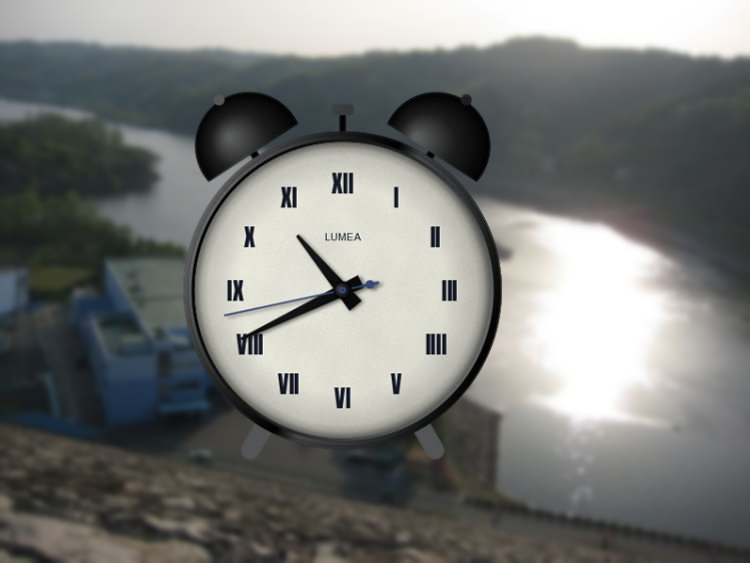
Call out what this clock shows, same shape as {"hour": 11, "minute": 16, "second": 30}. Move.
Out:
{"hour": 10, "minute": 40, "second": 43}
